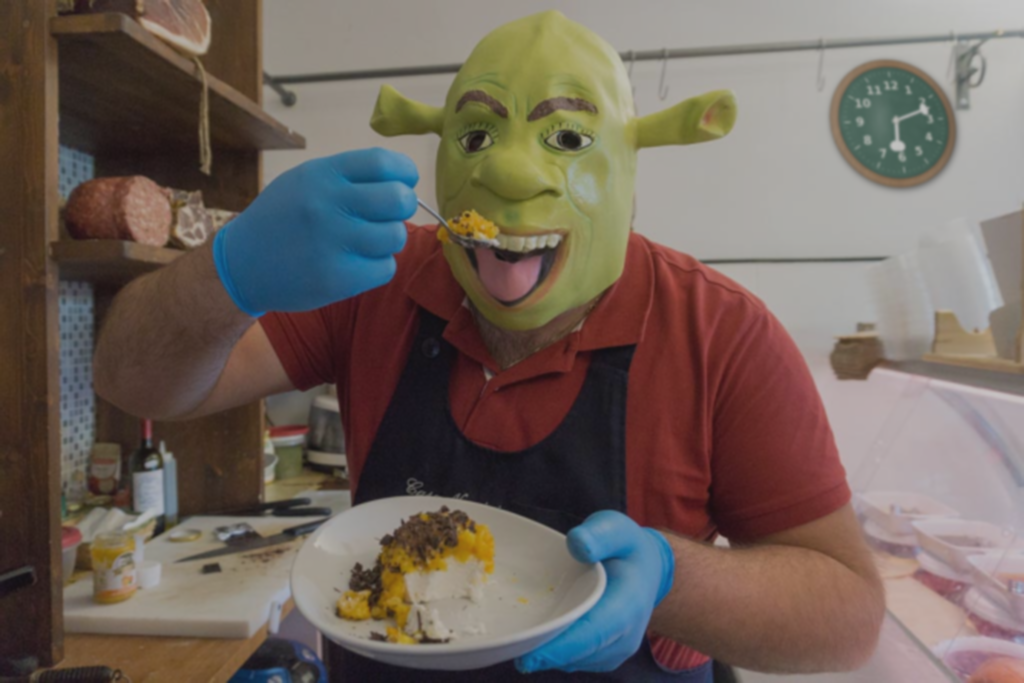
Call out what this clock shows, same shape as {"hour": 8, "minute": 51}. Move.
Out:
{"hour": 6, "minute": 12}
